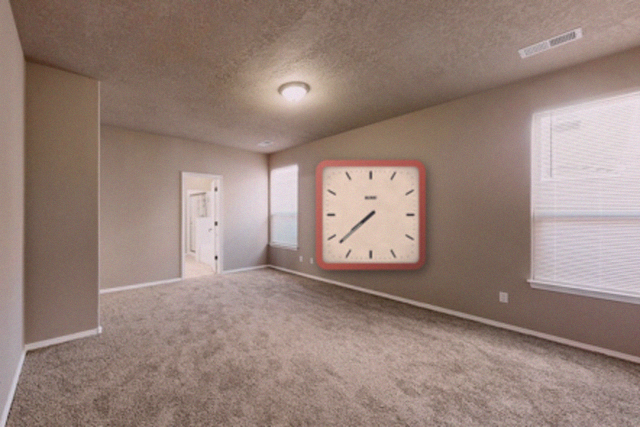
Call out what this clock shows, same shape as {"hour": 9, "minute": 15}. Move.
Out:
{"hour": 7, "minute": 38}
